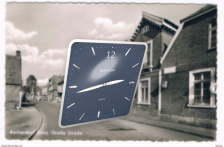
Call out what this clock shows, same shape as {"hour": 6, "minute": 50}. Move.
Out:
{"hour": 2, "minute": 43}
